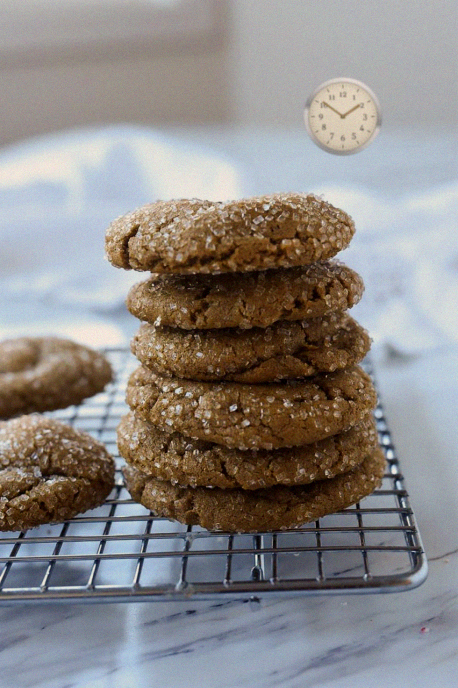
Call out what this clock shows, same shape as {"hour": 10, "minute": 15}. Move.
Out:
{"hour": 1, "minute": 51}
